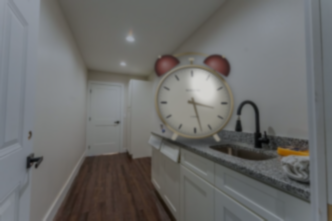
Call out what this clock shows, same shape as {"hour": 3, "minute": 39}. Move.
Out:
{"hour": 3, "minute": 28}
